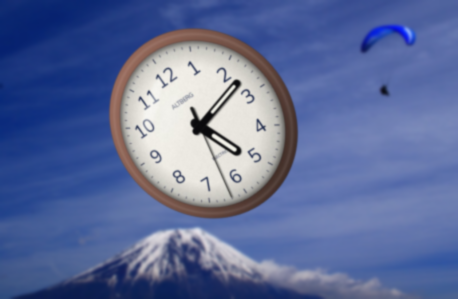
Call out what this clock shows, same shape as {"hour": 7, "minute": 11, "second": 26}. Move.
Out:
{"hour": 5, "minute": 12, "second": 32}
